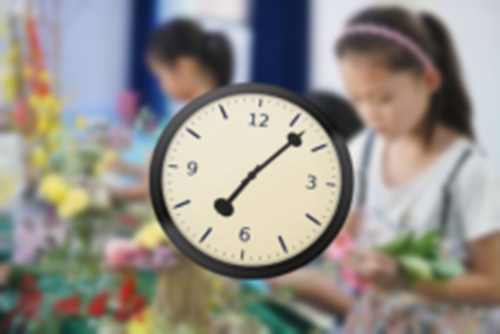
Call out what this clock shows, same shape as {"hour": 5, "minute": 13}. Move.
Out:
{"hour": 7, "minute": 7}
